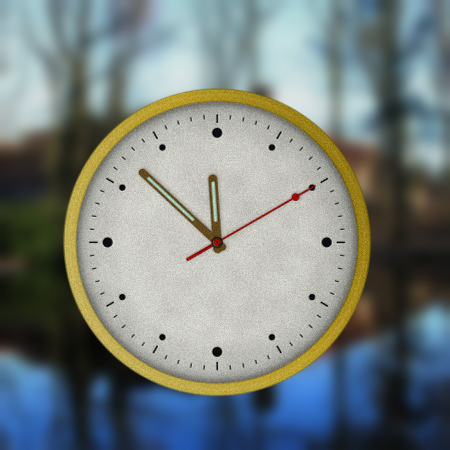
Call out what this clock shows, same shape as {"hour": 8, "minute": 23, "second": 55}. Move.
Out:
{"hour": 11, "minute": 52, "second": 10}
